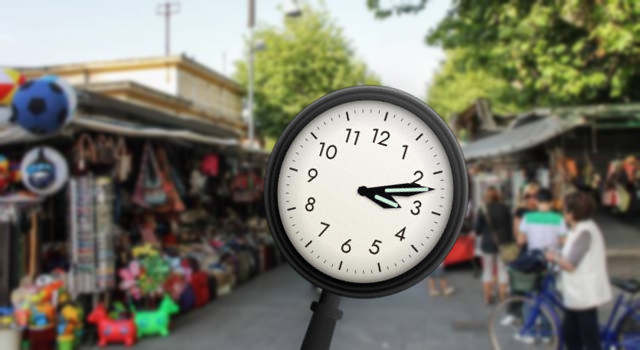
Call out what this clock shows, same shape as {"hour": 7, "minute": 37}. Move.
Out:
{"hour": 3, "minute": 12}
